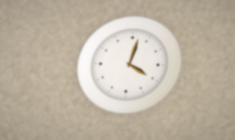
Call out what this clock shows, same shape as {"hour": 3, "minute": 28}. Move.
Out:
{"hour": 4, "minute": 2}
